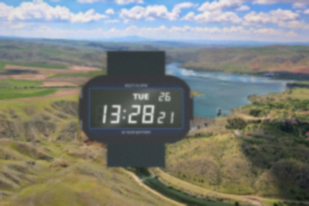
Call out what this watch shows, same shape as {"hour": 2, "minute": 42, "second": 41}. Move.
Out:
{"hour": 13, "minute": 28, "second": 21}
